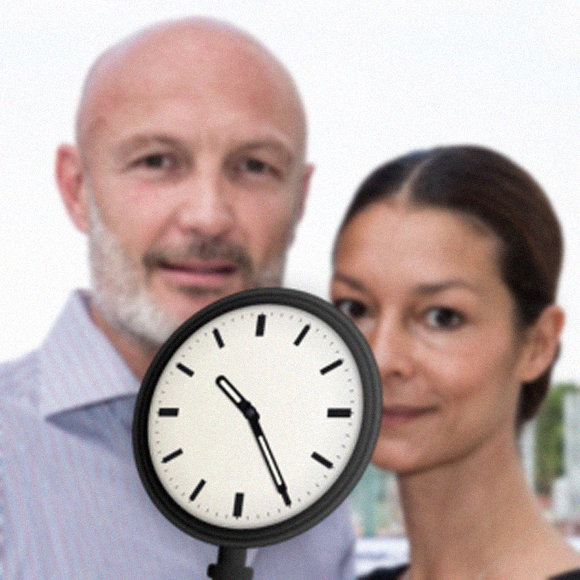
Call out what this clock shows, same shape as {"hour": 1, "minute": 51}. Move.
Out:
{"hour": 10, "minute": 25}
